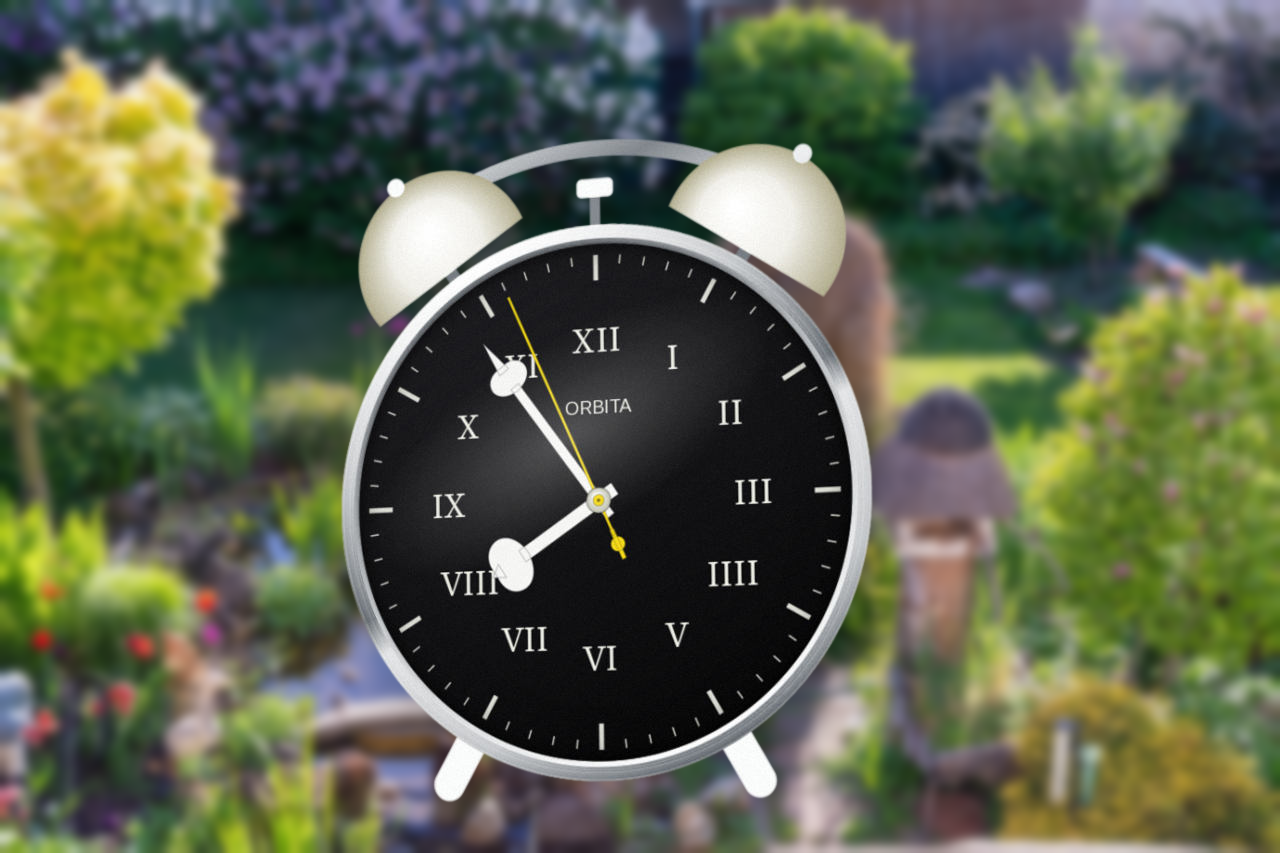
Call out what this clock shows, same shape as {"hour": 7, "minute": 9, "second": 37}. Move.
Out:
{"hour": 7, "minute": 53, "second": 56}
